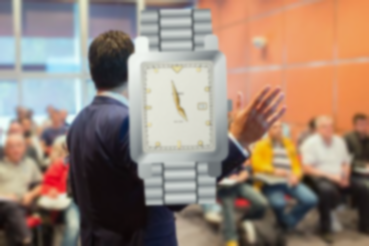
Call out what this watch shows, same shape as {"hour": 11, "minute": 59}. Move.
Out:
{"hour": 4, "minute": 58}
